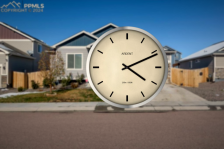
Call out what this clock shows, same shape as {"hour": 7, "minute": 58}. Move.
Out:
{"hour": 4, "minute": 11}
